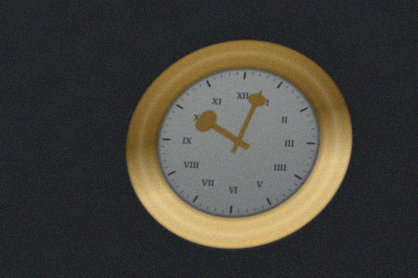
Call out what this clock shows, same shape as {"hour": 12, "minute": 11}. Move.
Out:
{"hour": 10, "minute": 3}
